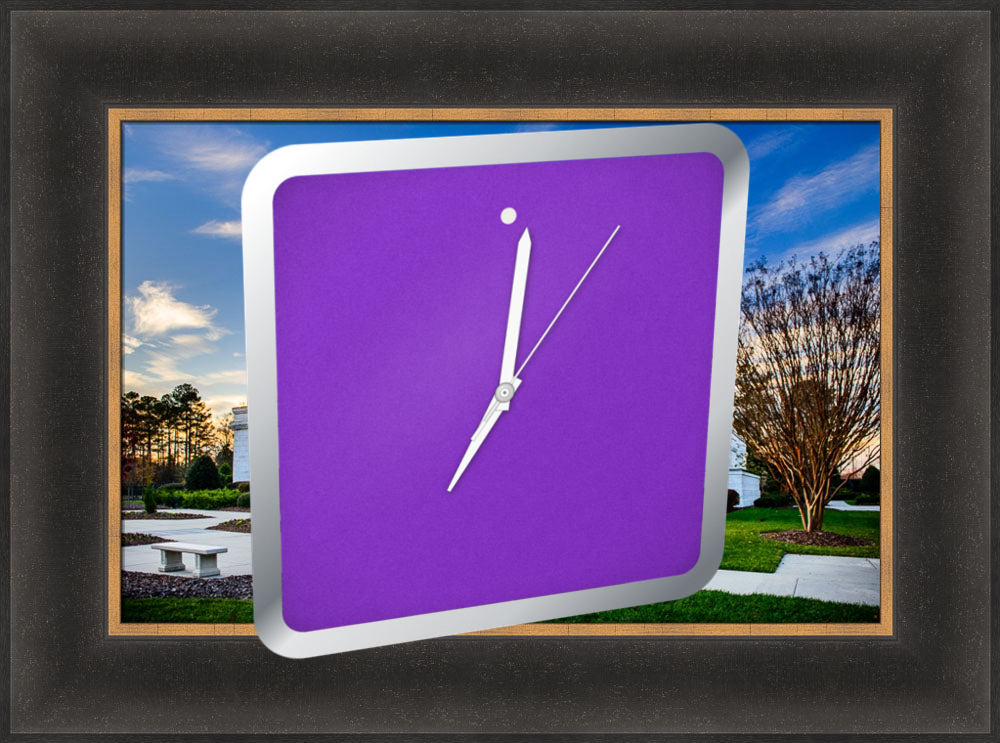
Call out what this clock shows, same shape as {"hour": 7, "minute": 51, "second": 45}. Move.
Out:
{"hour": 7, "minute": 1, "second": 6}
